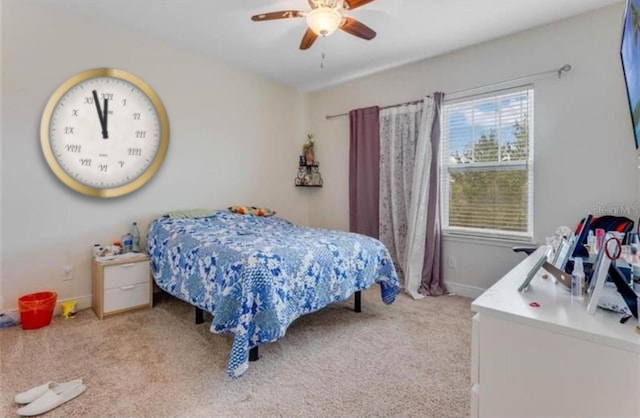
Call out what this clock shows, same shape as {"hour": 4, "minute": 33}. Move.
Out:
{"hour": 11, "minute": 57}
